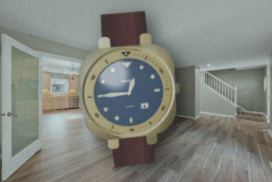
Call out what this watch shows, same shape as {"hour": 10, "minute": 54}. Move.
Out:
{"hour": 12, "minute": 45}
